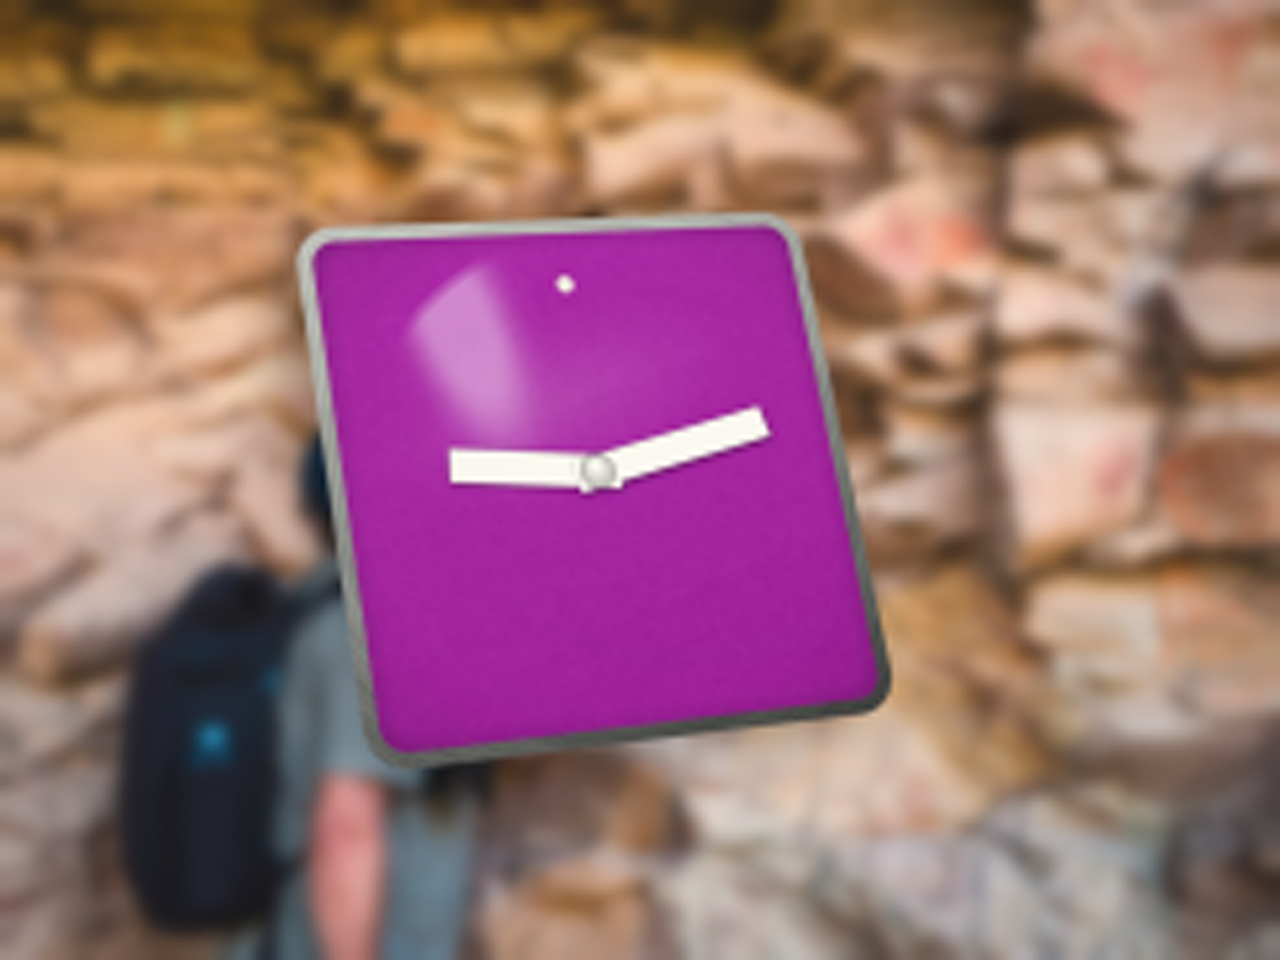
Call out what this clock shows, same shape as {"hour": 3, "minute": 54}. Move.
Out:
{"hour": 9, "minute": 13}
